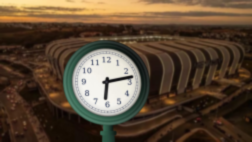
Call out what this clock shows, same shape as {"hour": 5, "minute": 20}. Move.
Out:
{"hour": 6, "minute": 13}
